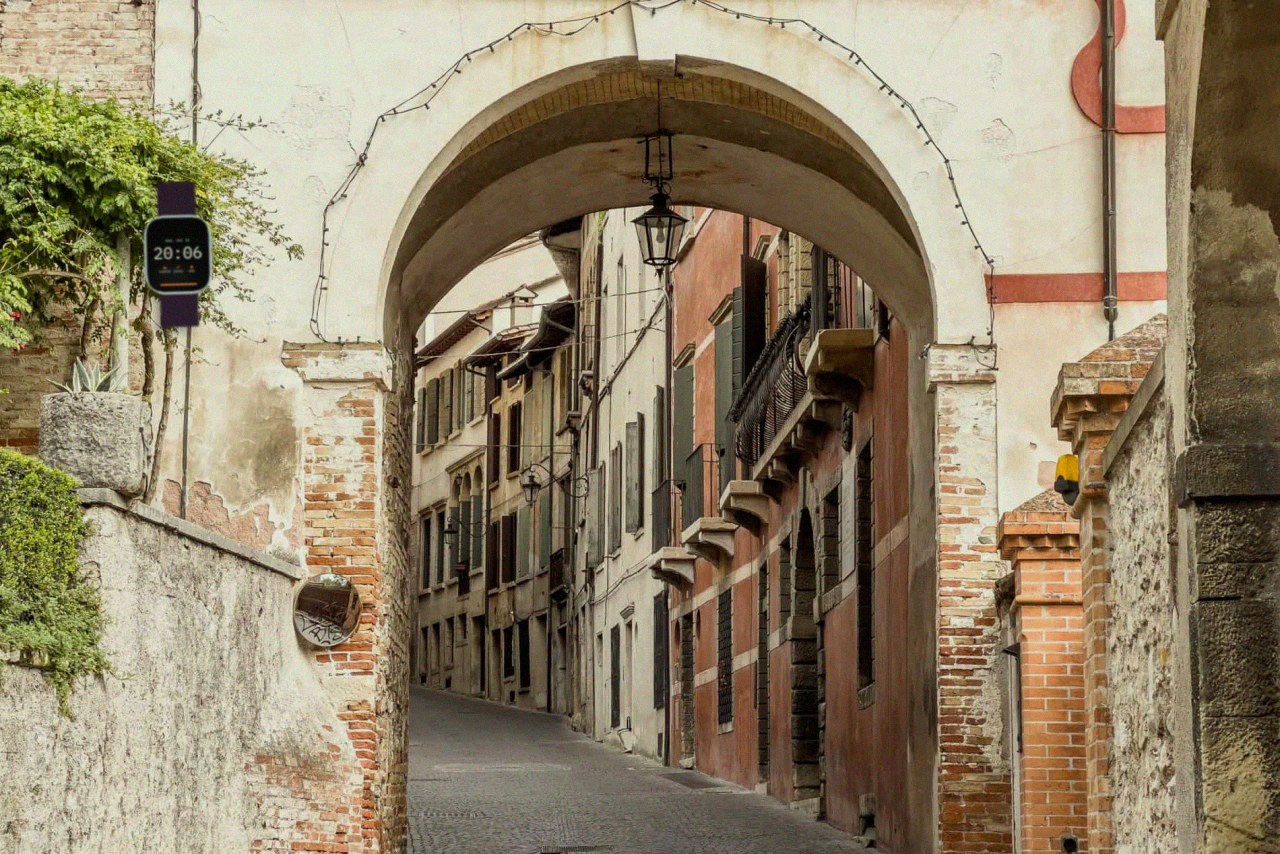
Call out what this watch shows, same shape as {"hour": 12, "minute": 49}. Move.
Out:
{"hour": 20, "minute": 6}
